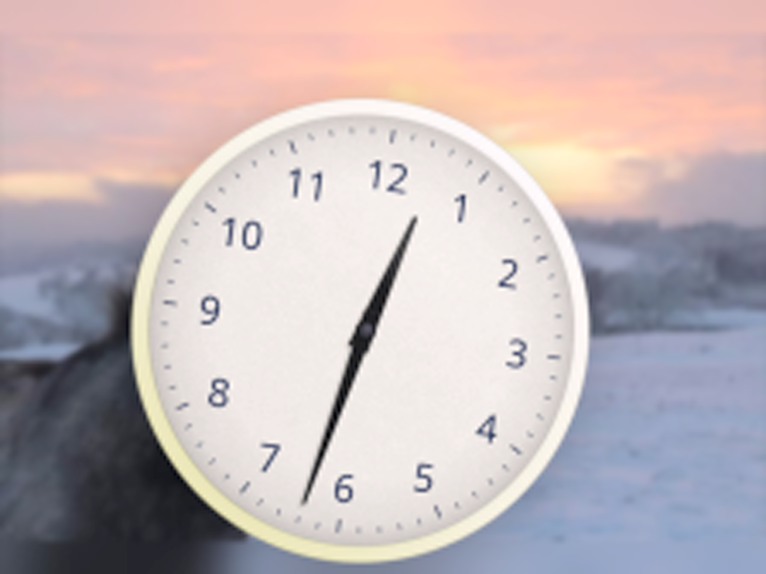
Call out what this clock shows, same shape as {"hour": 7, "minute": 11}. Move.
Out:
{"hour": 12, "minute": 32}
